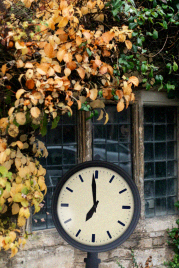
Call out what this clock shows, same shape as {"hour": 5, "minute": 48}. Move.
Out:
{"hour": 6, "minute": 59}
